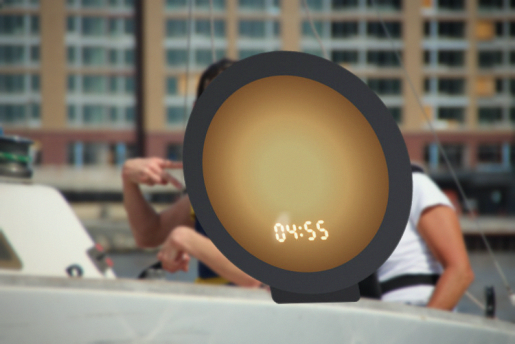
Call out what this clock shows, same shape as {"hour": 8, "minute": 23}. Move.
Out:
{"hour": 4, "minute": 55}
